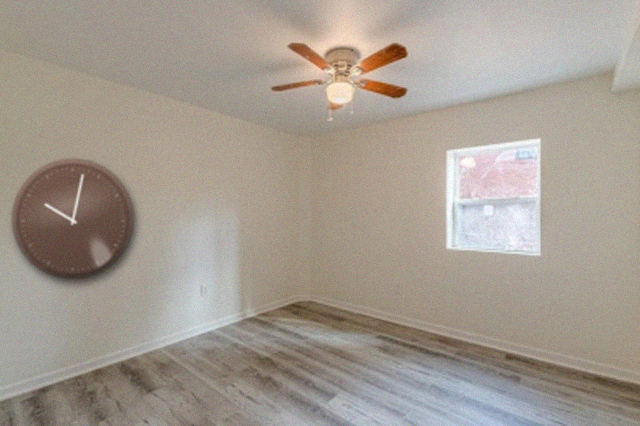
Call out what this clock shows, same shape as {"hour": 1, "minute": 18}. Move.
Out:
{"hour": 10, "minute": 2}
